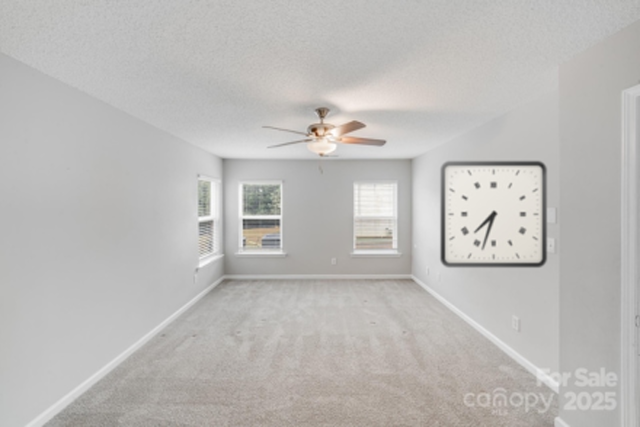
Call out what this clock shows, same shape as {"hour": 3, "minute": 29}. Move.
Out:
{"hour": 7, "minute": 33}
